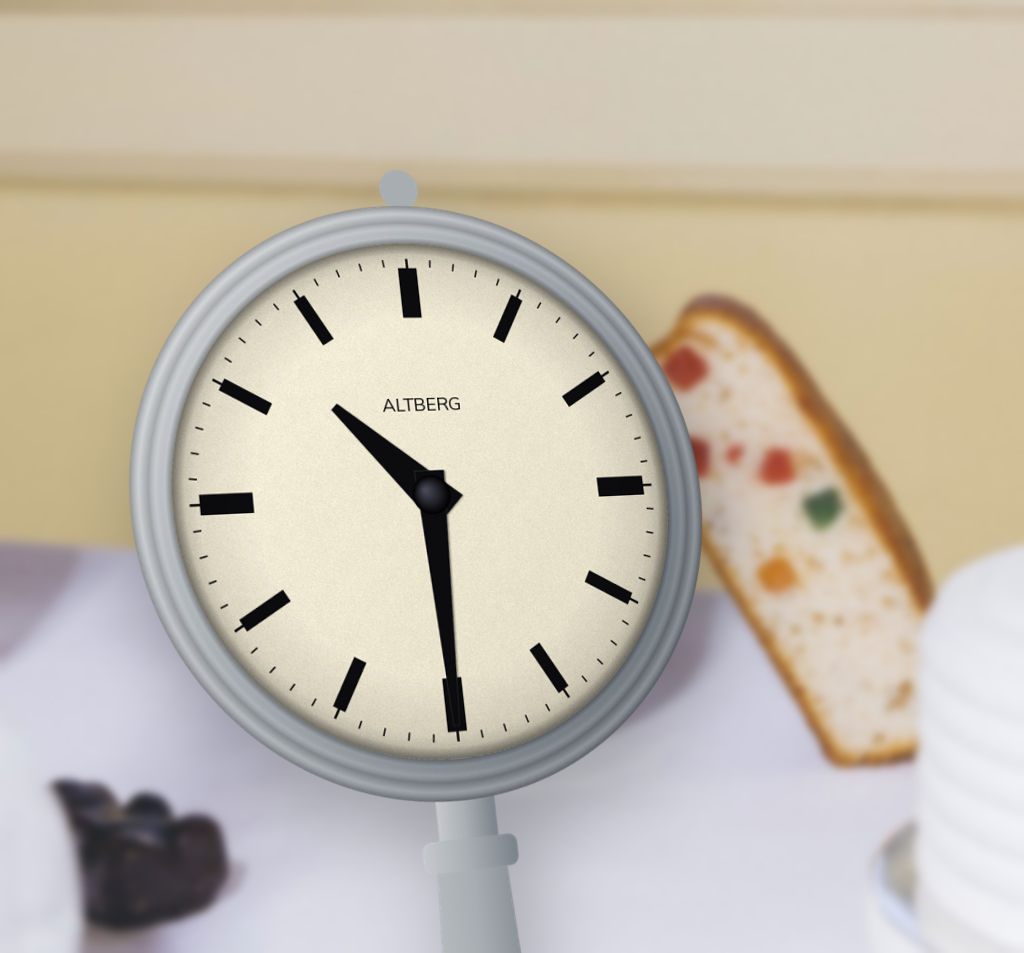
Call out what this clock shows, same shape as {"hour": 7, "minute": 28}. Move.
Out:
{"hour": 10, "minute": 30}
